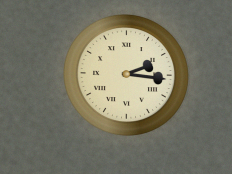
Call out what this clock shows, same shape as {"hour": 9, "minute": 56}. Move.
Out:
{"hour": 2, "minute": 16}
